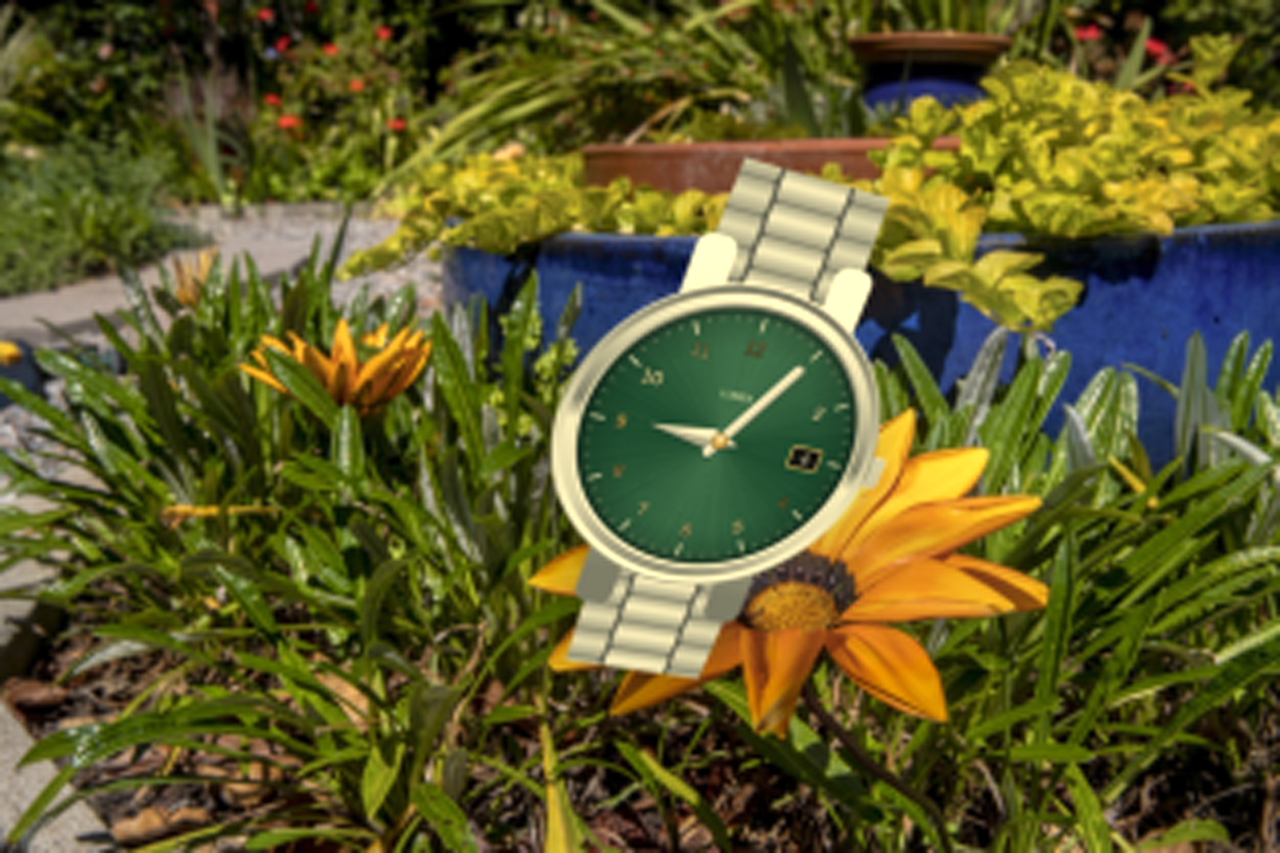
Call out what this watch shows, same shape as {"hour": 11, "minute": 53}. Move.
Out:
{"hour": 9, "minute": 5}
